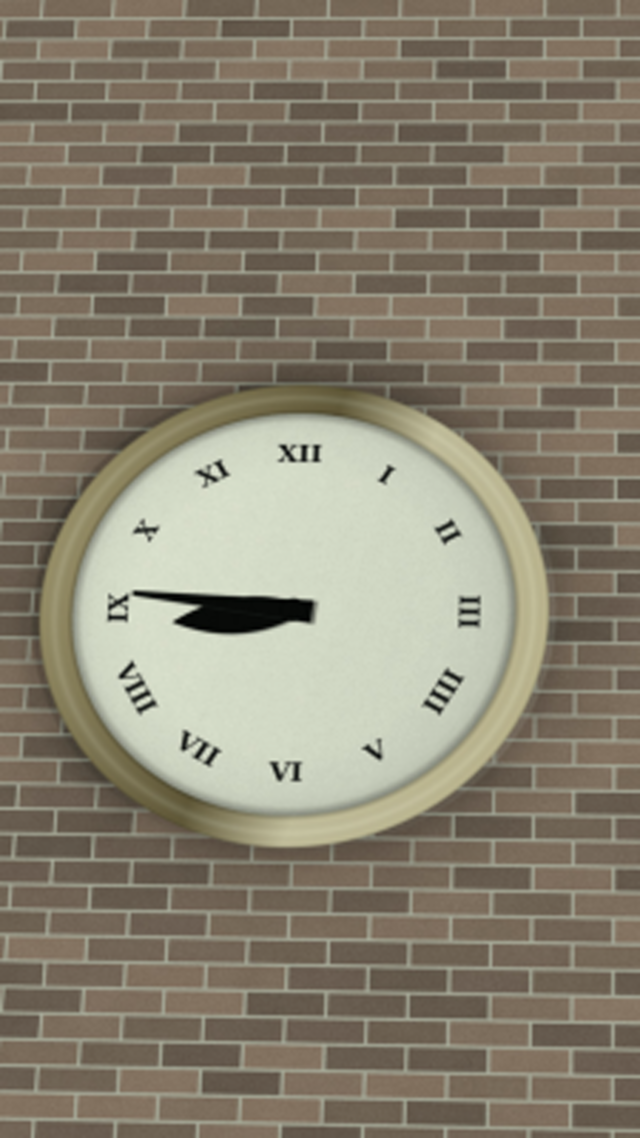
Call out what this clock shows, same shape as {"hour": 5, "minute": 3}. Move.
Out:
{"hour": 8, "minute": 46}
